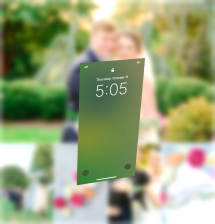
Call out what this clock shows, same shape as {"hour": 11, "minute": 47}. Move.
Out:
{"hour": 5, "minute": 5}
